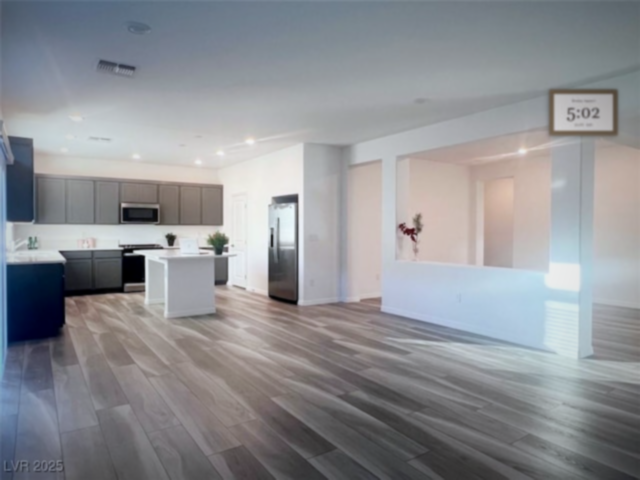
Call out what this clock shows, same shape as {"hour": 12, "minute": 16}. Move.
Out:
{"hour": 5, "minute": 2}
